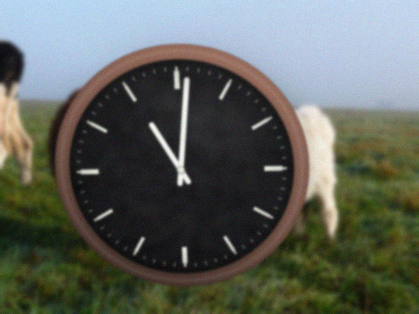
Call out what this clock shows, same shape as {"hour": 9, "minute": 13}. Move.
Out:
{"hour": 11, "minute": 1}
